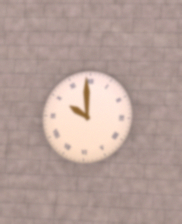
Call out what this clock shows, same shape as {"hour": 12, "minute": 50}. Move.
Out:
{"hour": 9, "minute": 59}
